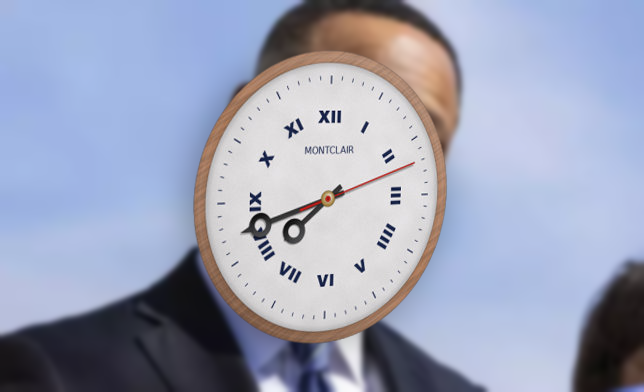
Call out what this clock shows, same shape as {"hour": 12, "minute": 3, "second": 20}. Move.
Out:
{"hour": 7, "minute": 42, "second": 12}
